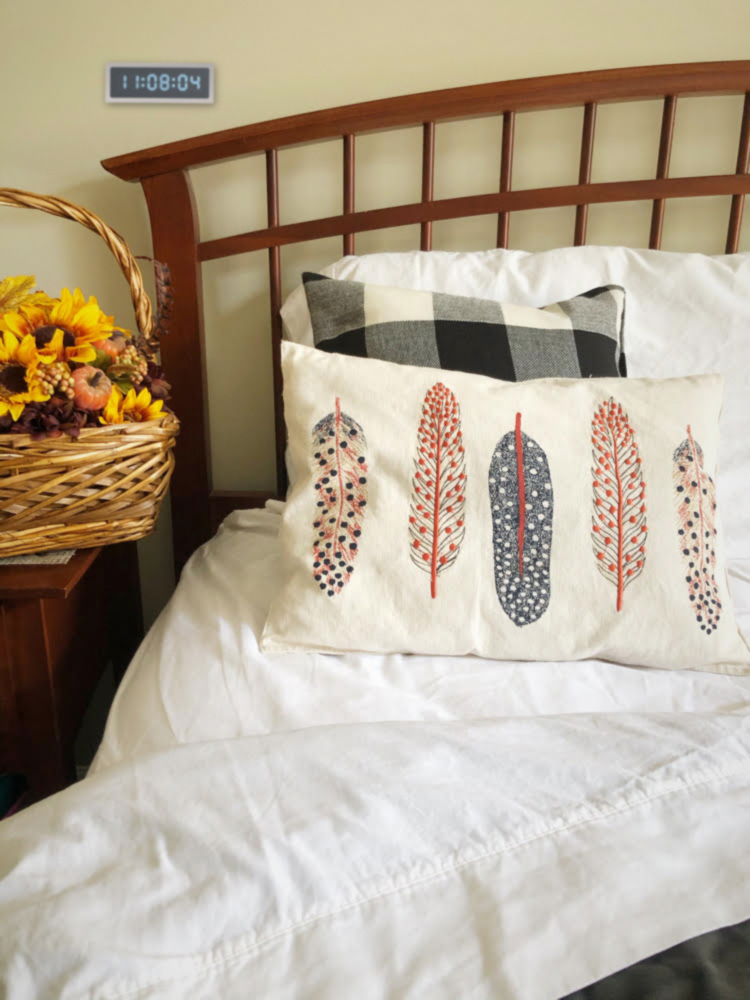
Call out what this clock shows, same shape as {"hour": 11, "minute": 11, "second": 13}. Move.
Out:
{"hour": 11, "minute": 8, "second": 4}
